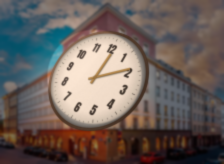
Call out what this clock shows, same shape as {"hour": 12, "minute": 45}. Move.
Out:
{"hour": 12, "minute": 9}
